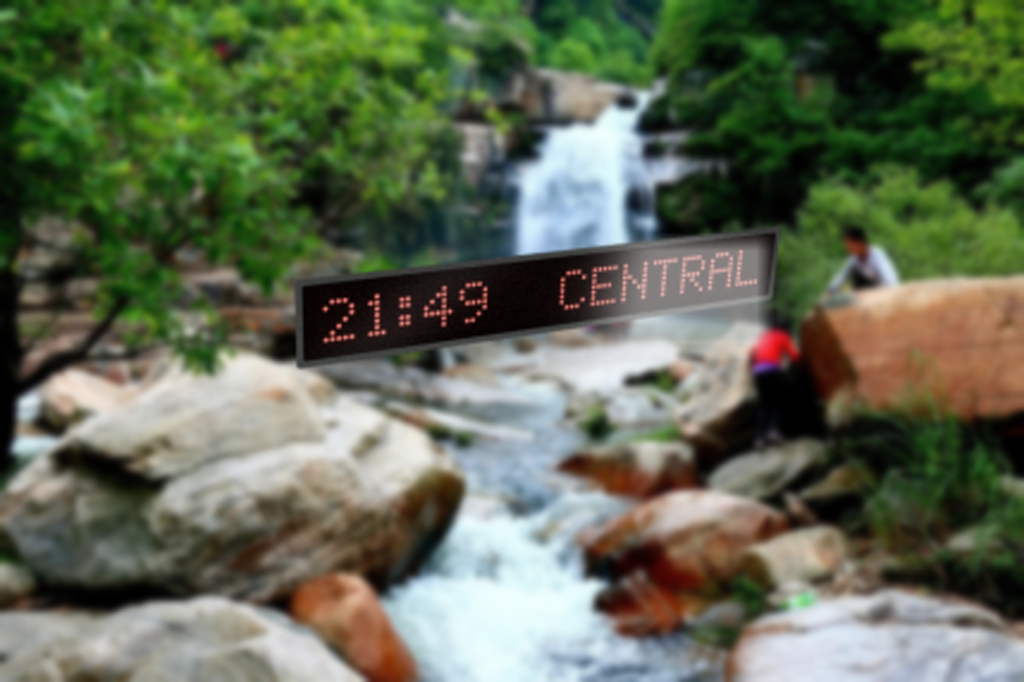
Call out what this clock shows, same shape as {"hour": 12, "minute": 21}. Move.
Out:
{"hour": 21, "minute": 49}
